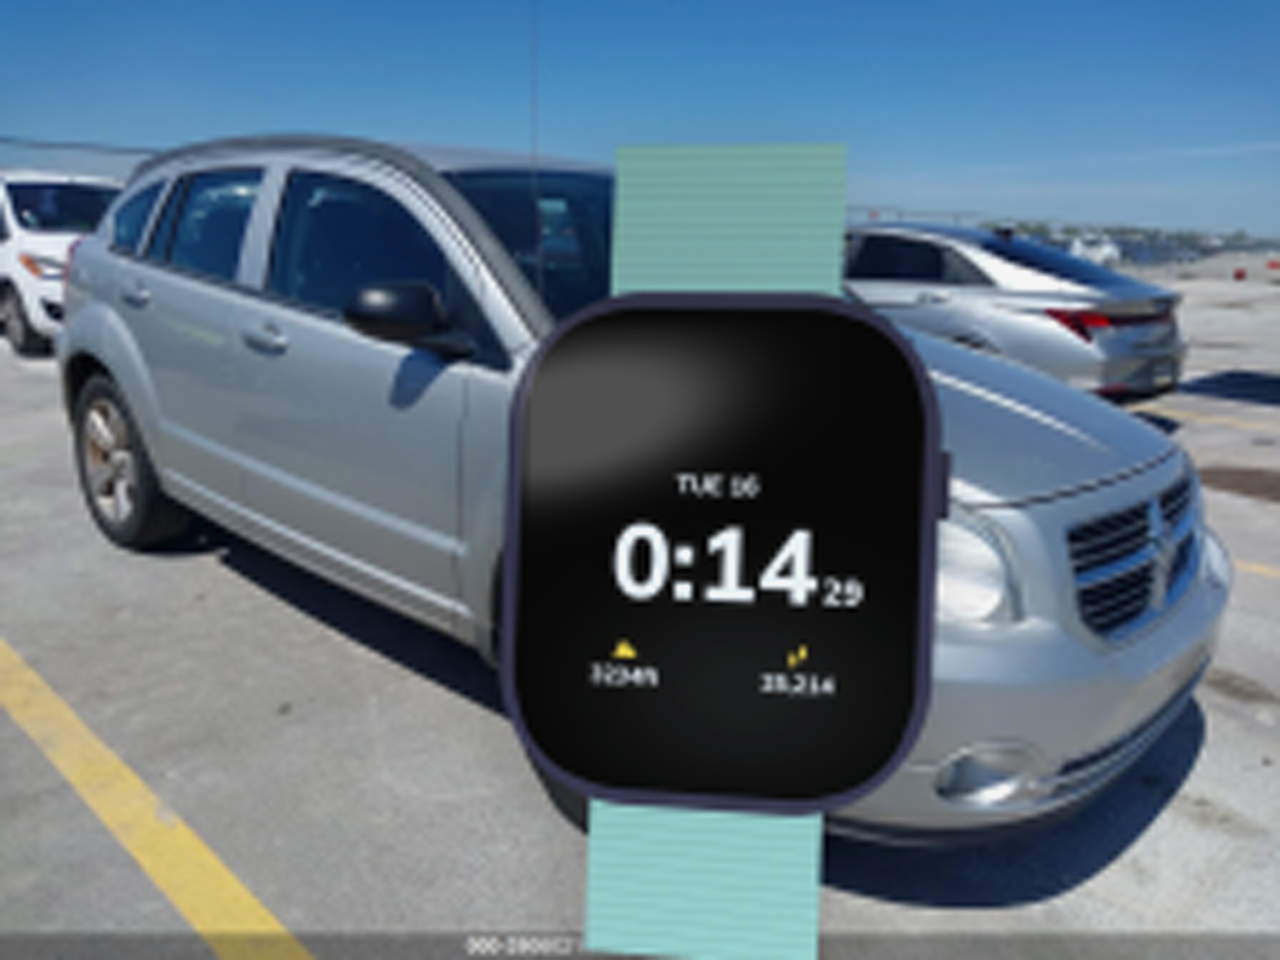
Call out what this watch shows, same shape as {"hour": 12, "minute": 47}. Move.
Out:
{"hour": 0, "minute": 14}
